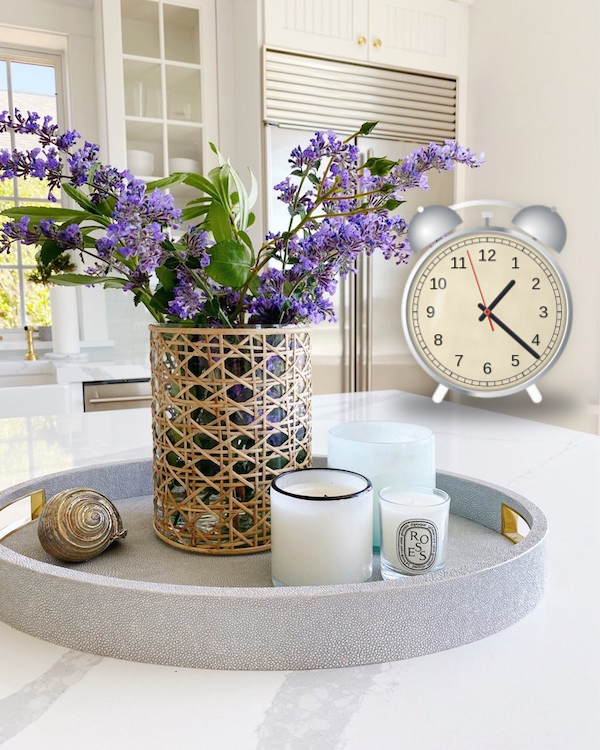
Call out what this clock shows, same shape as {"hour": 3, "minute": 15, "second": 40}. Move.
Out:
{"hour": 1, "minute": 21, "second": 57}
